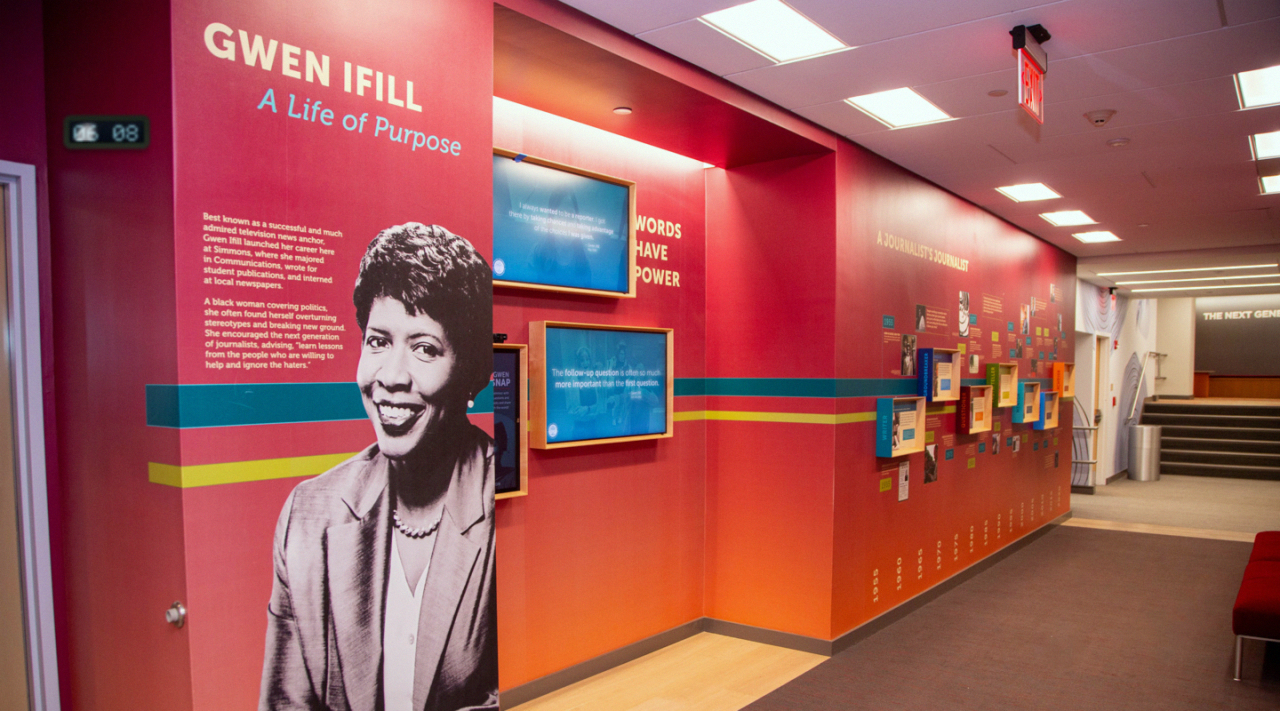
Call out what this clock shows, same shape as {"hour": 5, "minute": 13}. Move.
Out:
{"hour": 6, "minute": 8}
